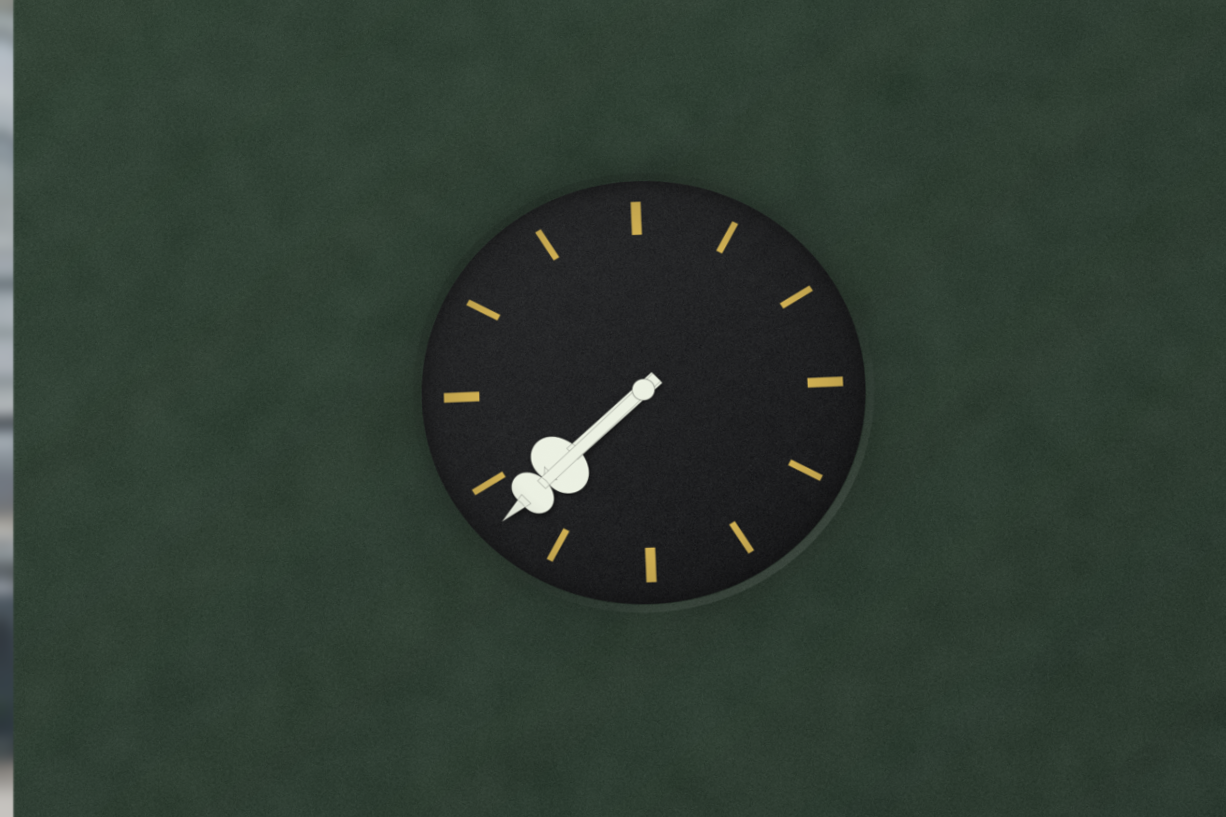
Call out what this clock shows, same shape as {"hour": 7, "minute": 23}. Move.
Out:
{"hour": 7, "minute": 38}
